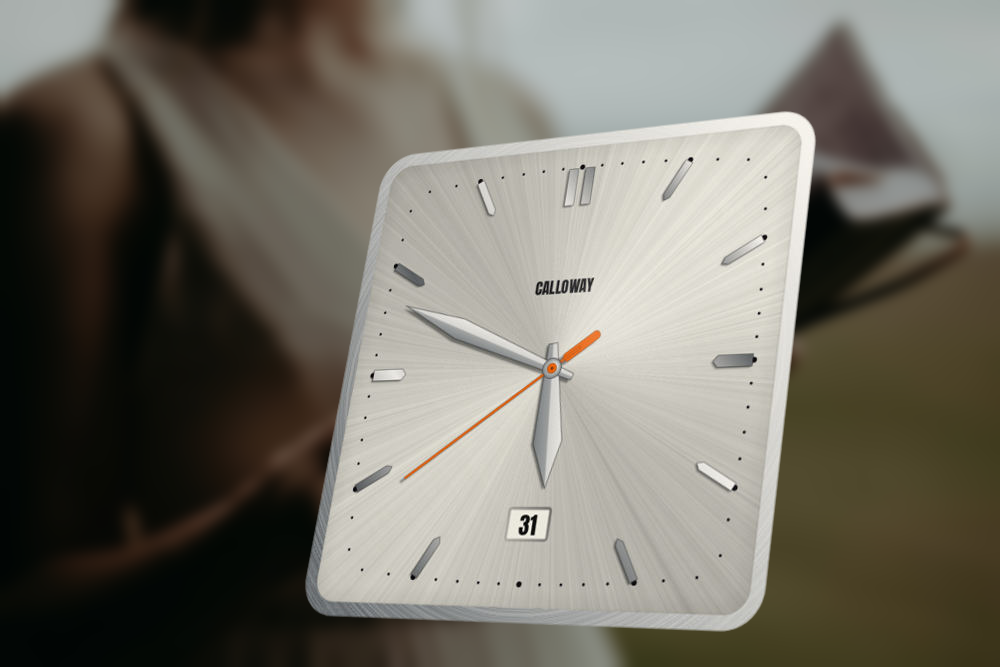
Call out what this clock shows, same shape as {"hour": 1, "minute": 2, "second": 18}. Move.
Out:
{"hour": 5, "minute": 48, "second": 39}
